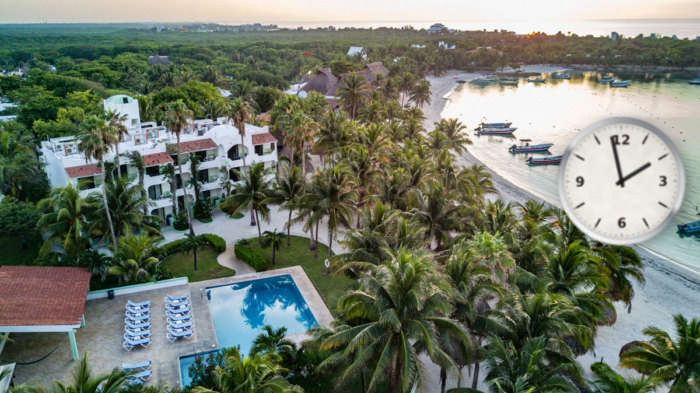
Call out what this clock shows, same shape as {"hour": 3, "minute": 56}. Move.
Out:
{"hour": 1, "minute": 58}
